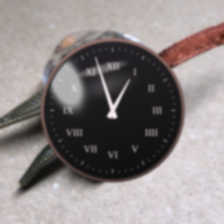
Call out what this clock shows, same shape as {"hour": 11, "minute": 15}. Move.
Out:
{"hour": 12, "minute": 57}
